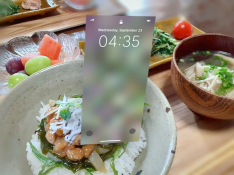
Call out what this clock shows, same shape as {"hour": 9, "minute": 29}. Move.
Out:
{"hour": 4, "minute": 35}
